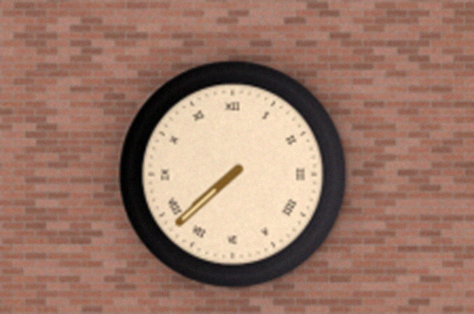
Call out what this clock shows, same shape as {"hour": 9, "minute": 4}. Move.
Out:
{"hour": 7, "minute": 38}
